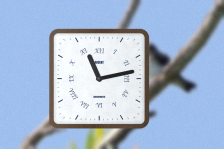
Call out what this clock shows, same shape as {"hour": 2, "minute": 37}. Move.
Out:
{"hour": 11, "minute": 13}
